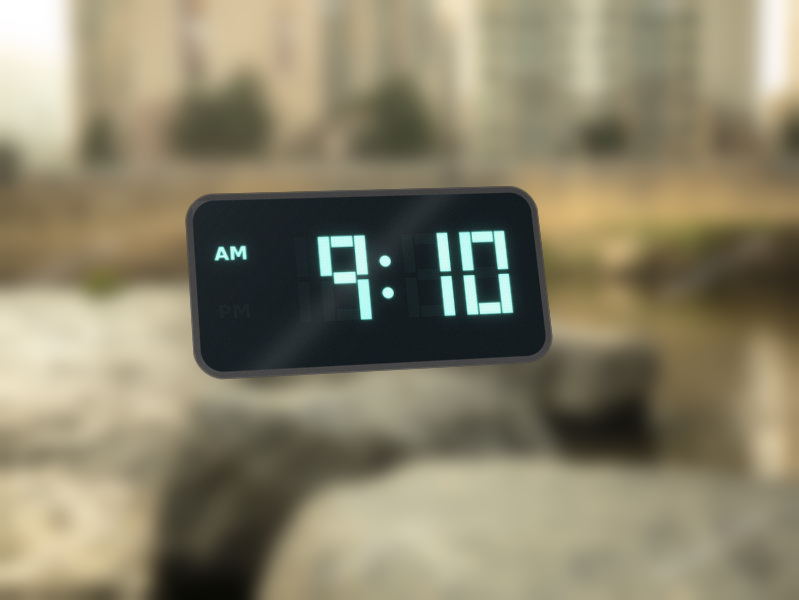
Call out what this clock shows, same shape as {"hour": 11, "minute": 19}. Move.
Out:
{"hour": 9, "minute": 10}
